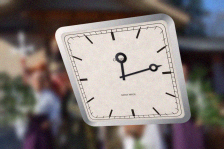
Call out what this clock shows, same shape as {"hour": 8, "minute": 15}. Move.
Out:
{"hour": 12, "minute": 13}
